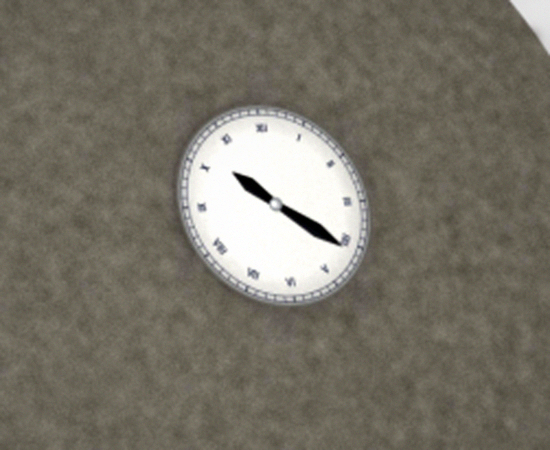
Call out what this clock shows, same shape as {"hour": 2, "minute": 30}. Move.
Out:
{"hour": 10, "minute": 21}
